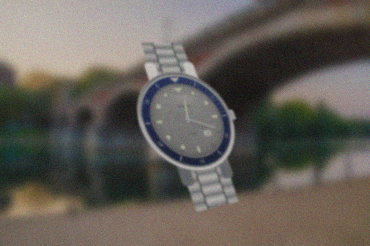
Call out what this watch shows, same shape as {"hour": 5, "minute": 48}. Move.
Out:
{"hour": 12, "minute": 19}
